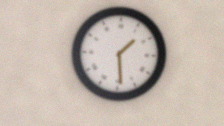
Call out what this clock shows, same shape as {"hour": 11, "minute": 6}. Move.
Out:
{"hour": 1, "minute": 29}
